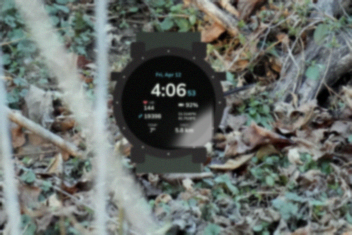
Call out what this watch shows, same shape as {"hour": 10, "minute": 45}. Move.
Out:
{"hour": 4, "minute": 6}
